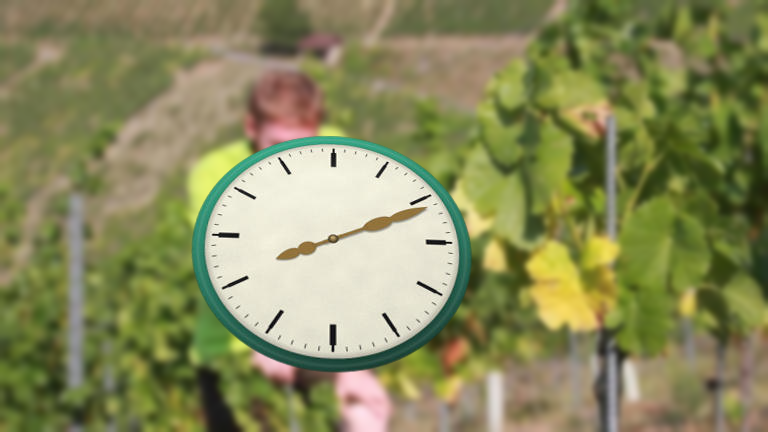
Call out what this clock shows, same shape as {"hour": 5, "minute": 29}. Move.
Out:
{"hour": 8, "minute": 11}
